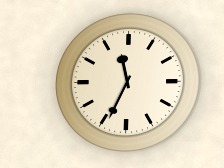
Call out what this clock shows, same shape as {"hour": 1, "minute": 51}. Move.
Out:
{"hour": 11, "minute": 34}
